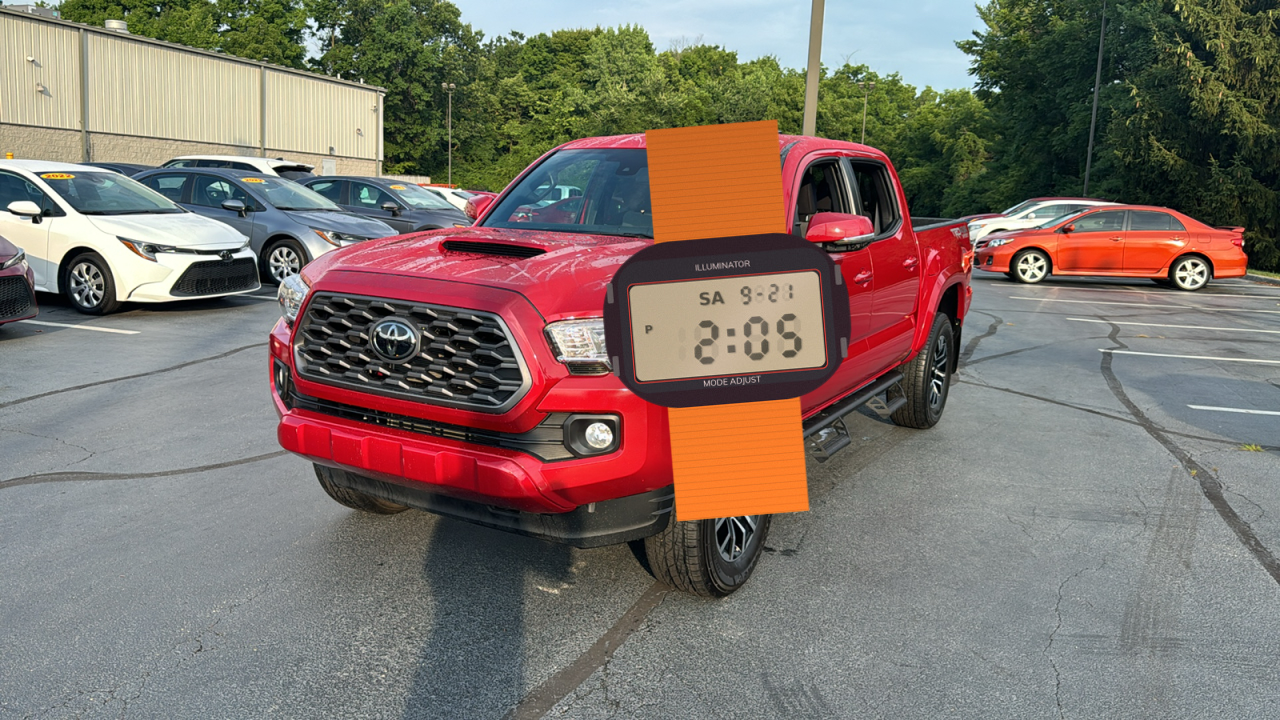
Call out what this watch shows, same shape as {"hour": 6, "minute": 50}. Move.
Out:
{"hour": 2, "minute": 5}
